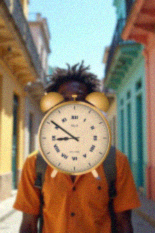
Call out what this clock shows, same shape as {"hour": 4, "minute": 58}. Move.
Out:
{"hour": 8, "minute": 51}
